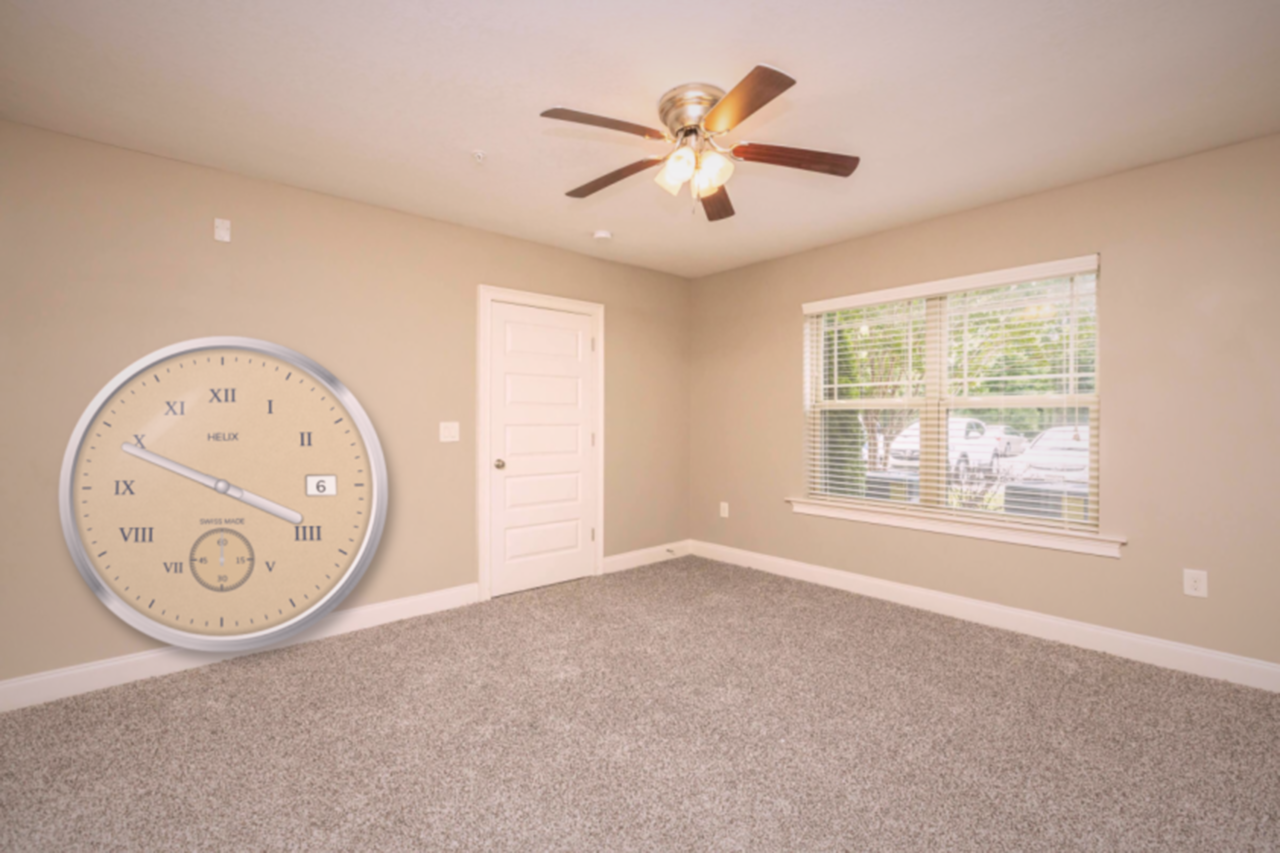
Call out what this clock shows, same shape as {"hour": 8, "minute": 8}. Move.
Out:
{"hour": 3, "minute": 49}
